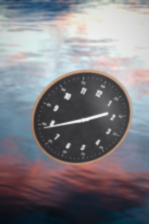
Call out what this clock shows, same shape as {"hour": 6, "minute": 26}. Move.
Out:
{"hour": 1, "minute": 39}
